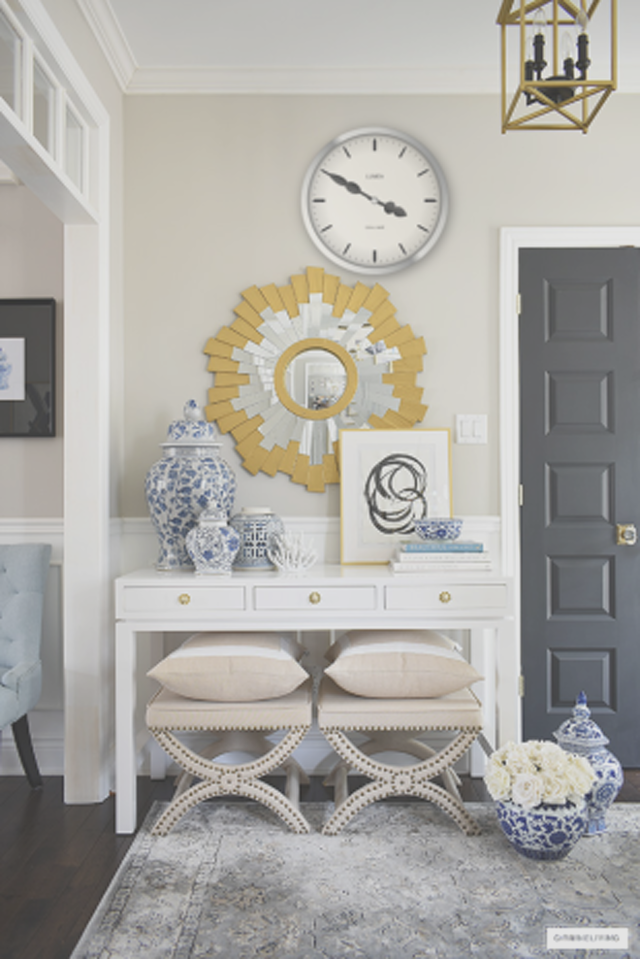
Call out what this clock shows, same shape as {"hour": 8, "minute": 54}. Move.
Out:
{"hour": 3, "minute": 50}
